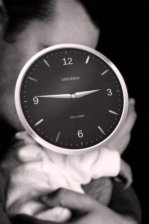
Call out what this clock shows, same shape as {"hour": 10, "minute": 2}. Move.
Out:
{"hour": 2, "minute": 46}
